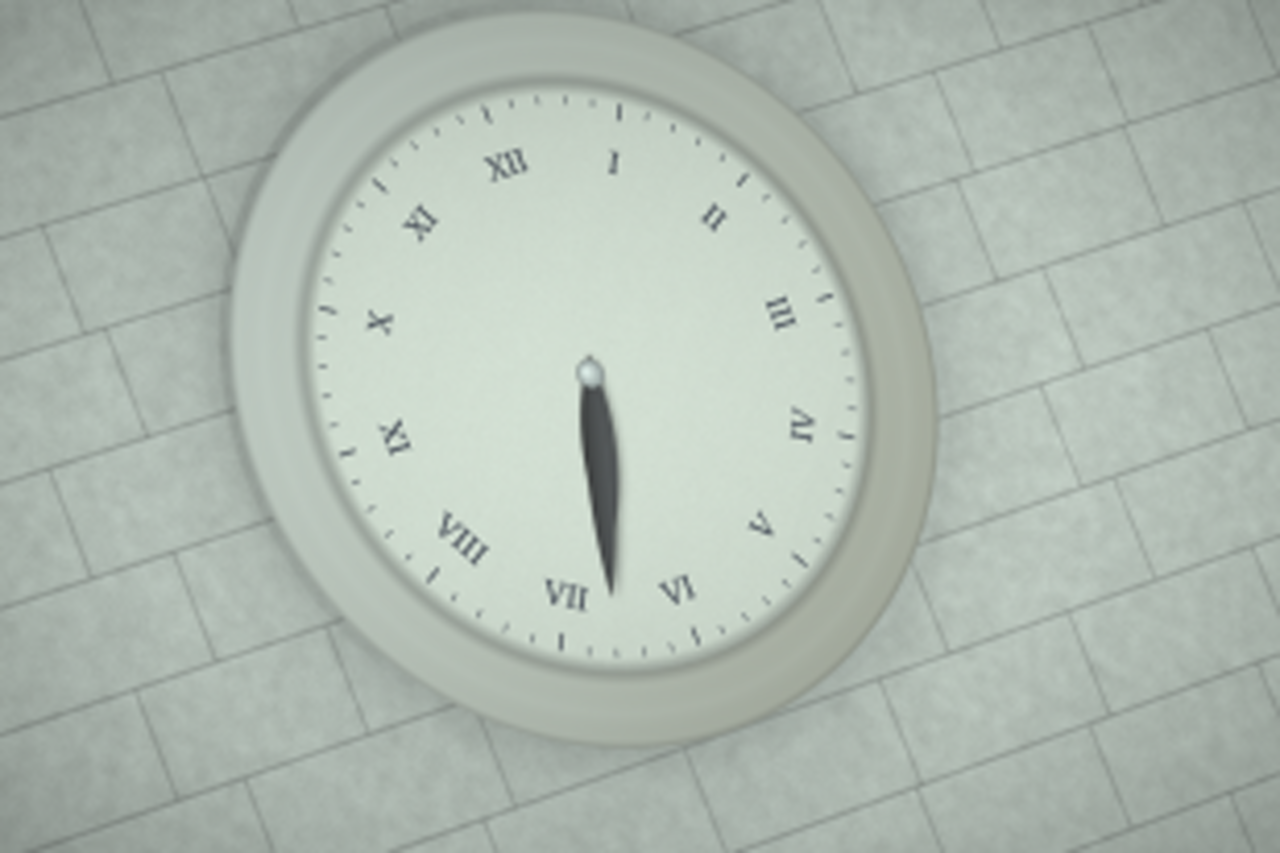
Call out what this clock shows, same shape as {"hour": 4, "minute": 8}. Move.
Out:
{"hour": 6, "minute": 33}
